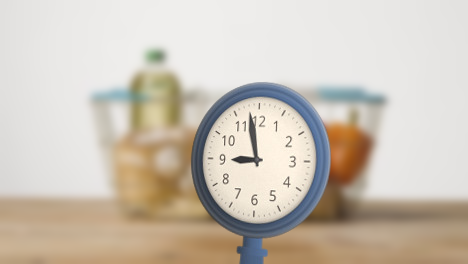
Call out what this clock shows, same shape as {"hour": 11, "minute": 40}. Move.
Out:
{"hour": 8, "minute": 58}
